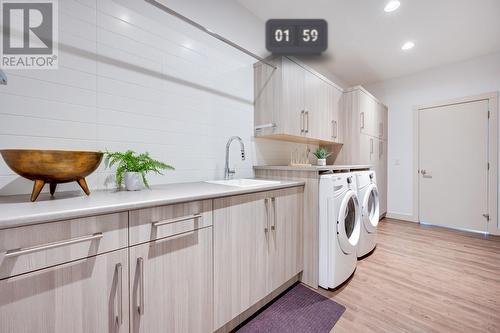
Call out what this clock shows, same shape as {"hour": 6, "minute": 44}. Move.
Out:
{"hour": 1, "minute": 59}
